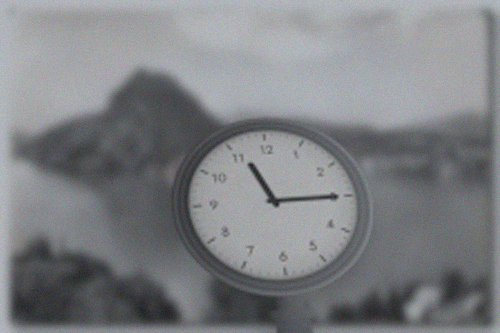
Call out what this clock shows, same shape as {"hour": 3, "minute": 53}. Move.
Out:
{"hour": 11, "minute": 15}
